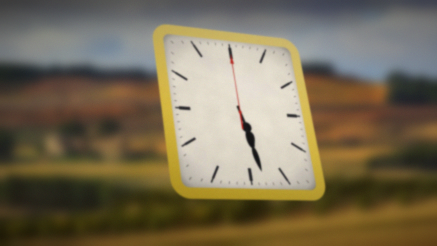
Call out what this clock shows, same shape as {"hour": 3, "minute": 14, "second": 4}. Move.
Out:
{"hour": 5, "minute": 28, "second": 0}
